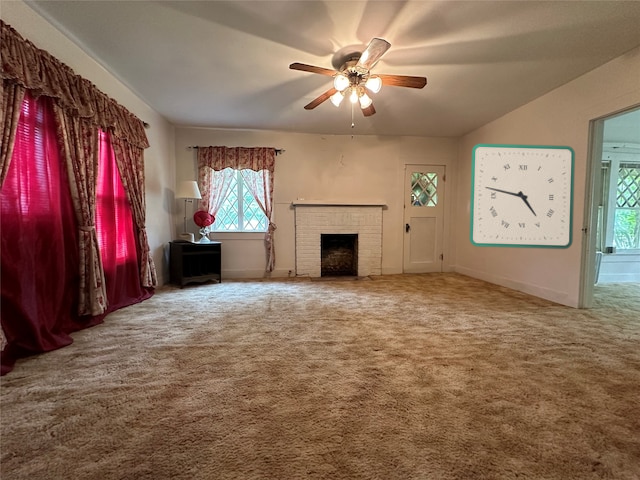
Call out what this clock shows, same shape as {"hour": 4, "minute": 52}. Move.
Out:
{"hour": 4, "minute": 47}
